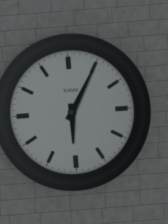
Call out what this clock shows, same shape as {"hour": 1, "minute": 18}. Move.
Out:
{"hour": 6, "minute": 5}
